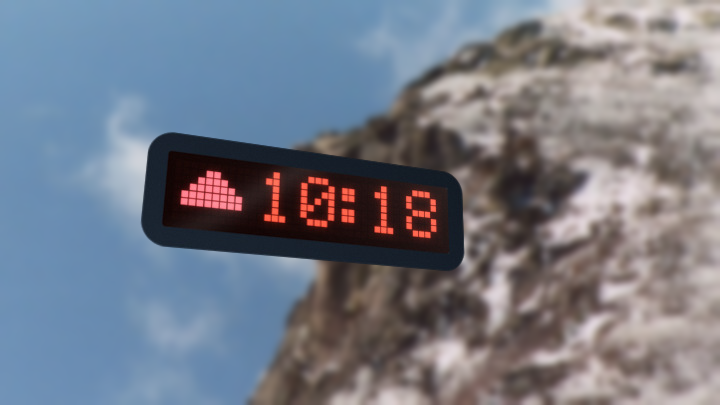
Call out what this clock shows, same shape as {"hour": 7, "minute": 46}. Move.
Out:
{"hour": 10, "minute": 18}
